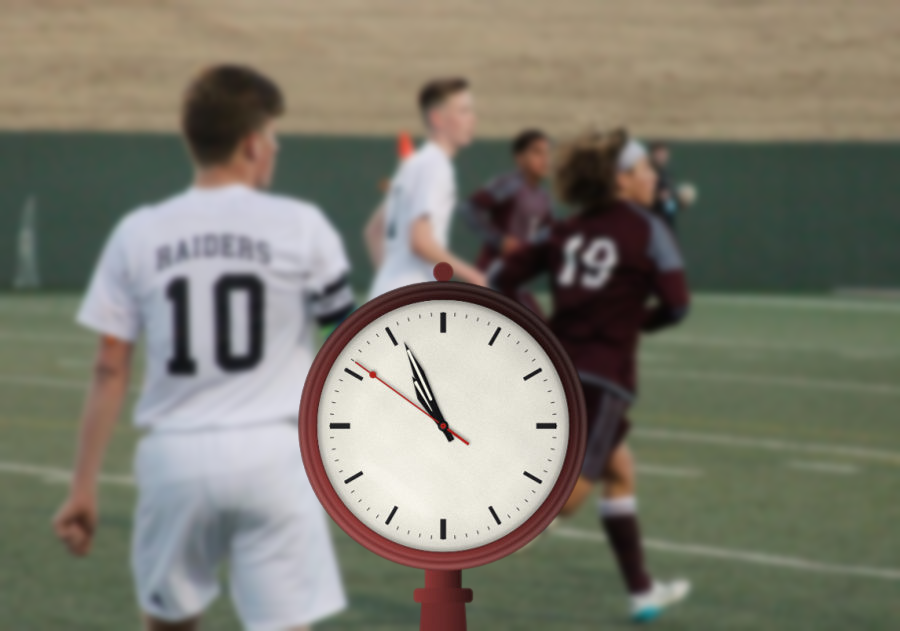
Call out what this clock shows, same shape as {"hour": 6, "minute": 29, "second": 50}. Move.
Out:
{"hour": 10, "minute": 55, "second": 51}
